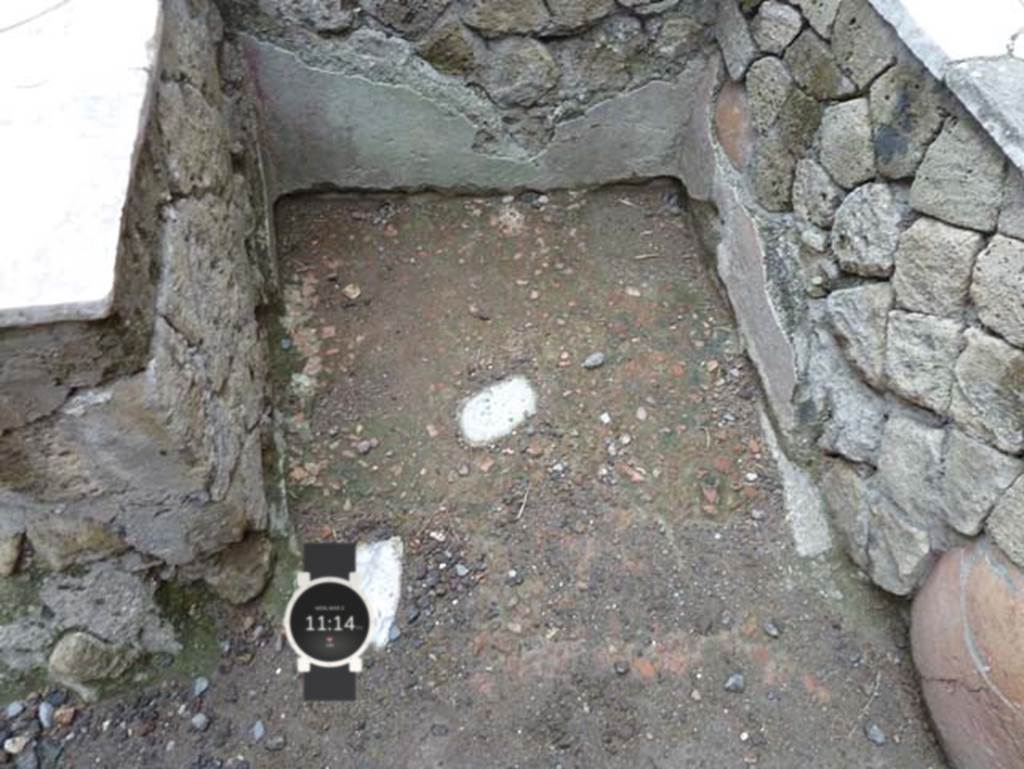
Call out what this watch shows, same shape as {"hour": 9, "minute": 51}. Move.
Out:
{"hour": 11, "minute": 14}
